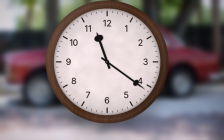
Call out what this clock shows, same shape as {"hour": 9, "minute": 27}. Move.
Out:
{"hour": 11, "minute": 21}
